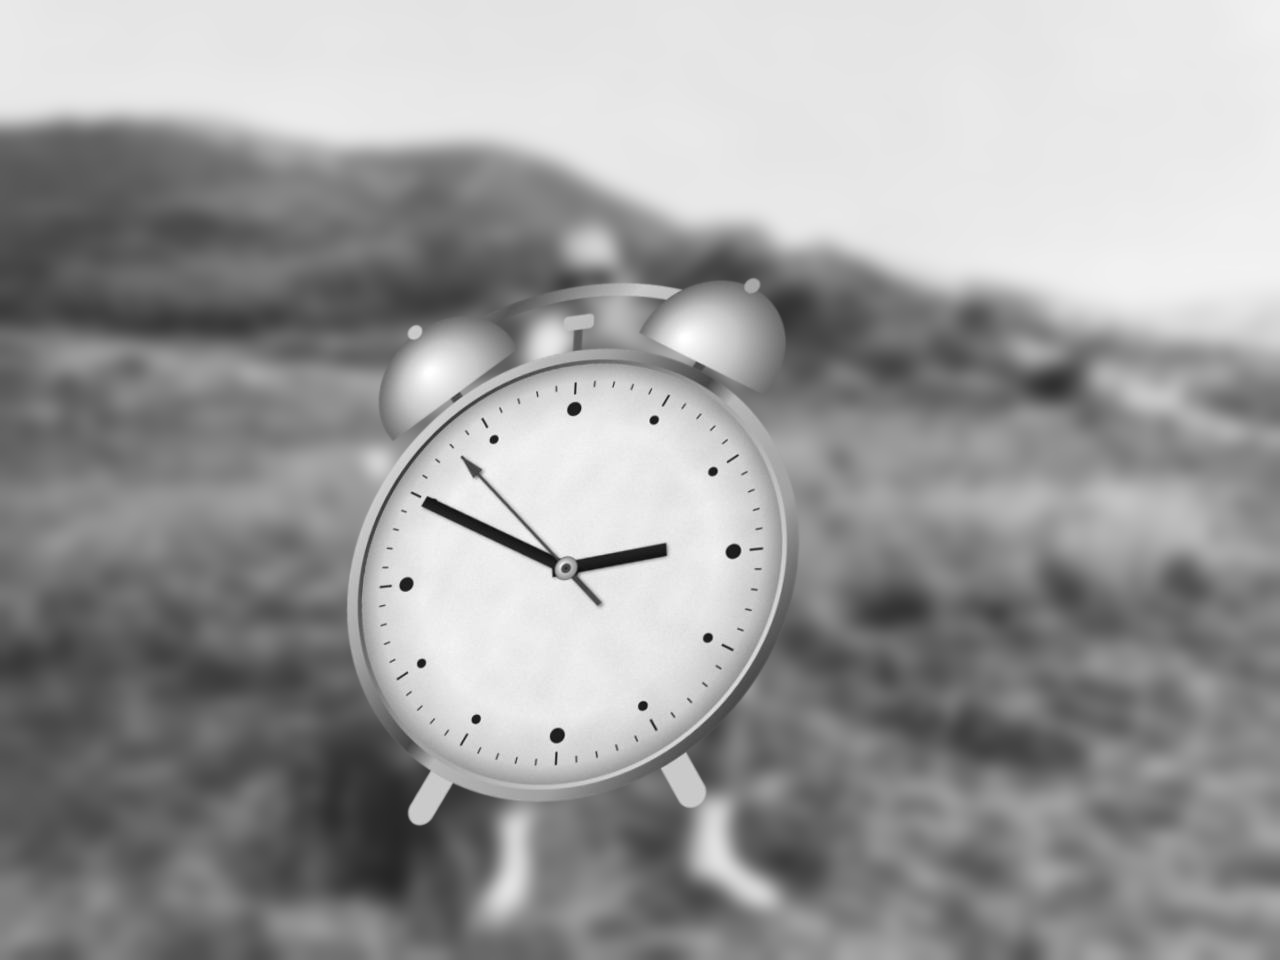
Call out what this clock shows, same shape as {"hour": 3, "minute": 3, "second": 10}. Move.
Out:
{"hour": 2, "minute": 49, "second": 53}
